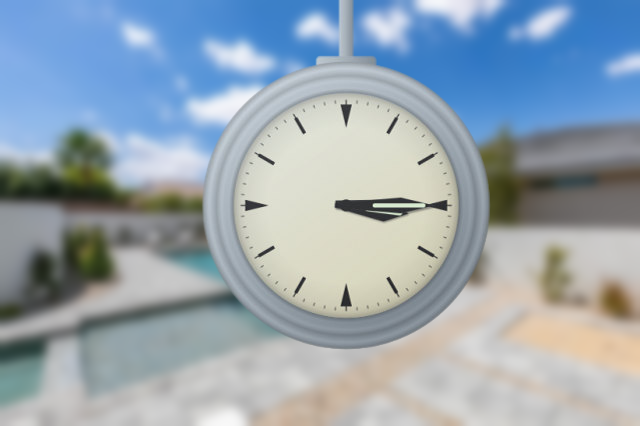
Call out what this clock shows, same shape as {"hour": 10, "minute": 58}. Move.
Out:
{"hour": 3, "minute": 15}
